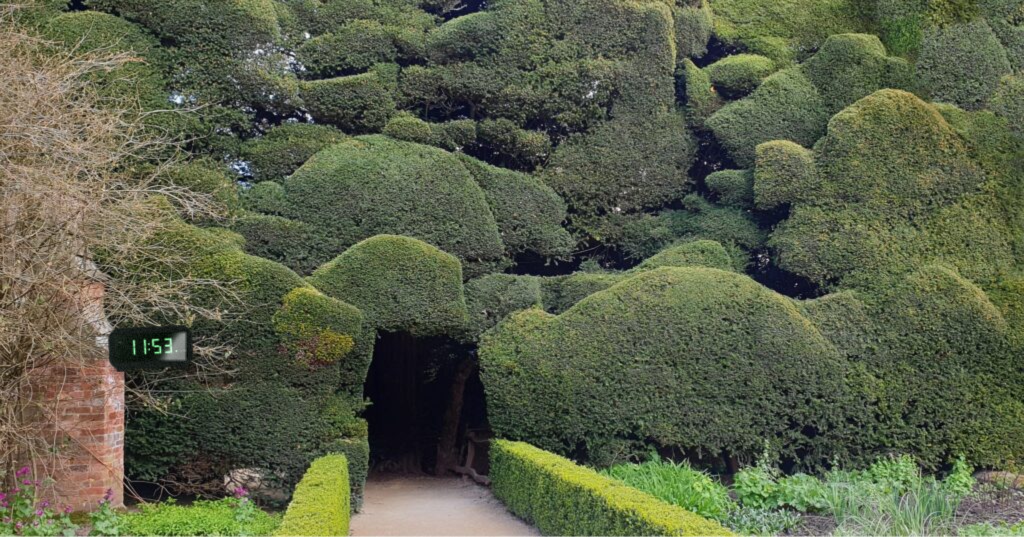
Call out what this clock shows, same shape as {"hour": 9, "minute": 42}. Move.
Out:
{"hour": 11, "minute": 53}
